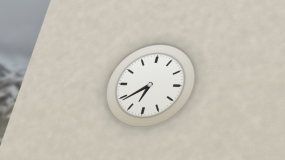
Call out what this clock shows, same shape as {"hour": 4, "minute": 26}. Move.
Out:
{"hour": 6, "minute": 39}
